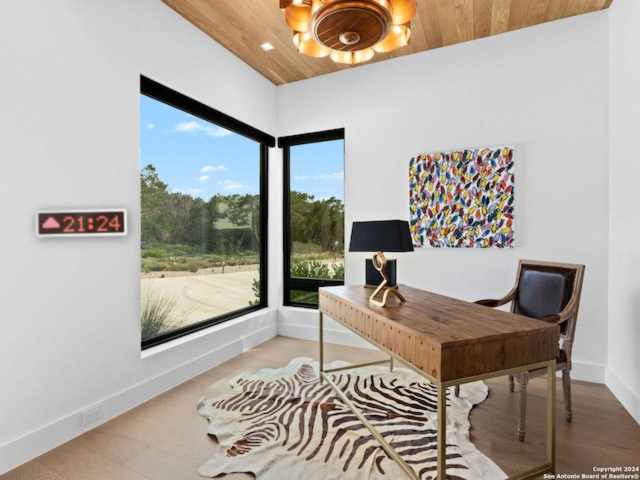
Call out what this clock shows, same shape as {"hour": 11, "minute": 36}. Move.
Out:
{"hour": 21, "minute": 24}
